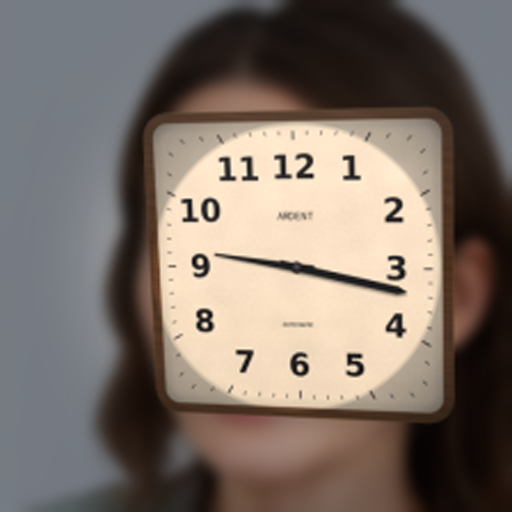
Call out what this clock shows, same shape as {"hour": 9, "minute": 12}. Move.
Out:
{"hour": 9, "minute": 17}
